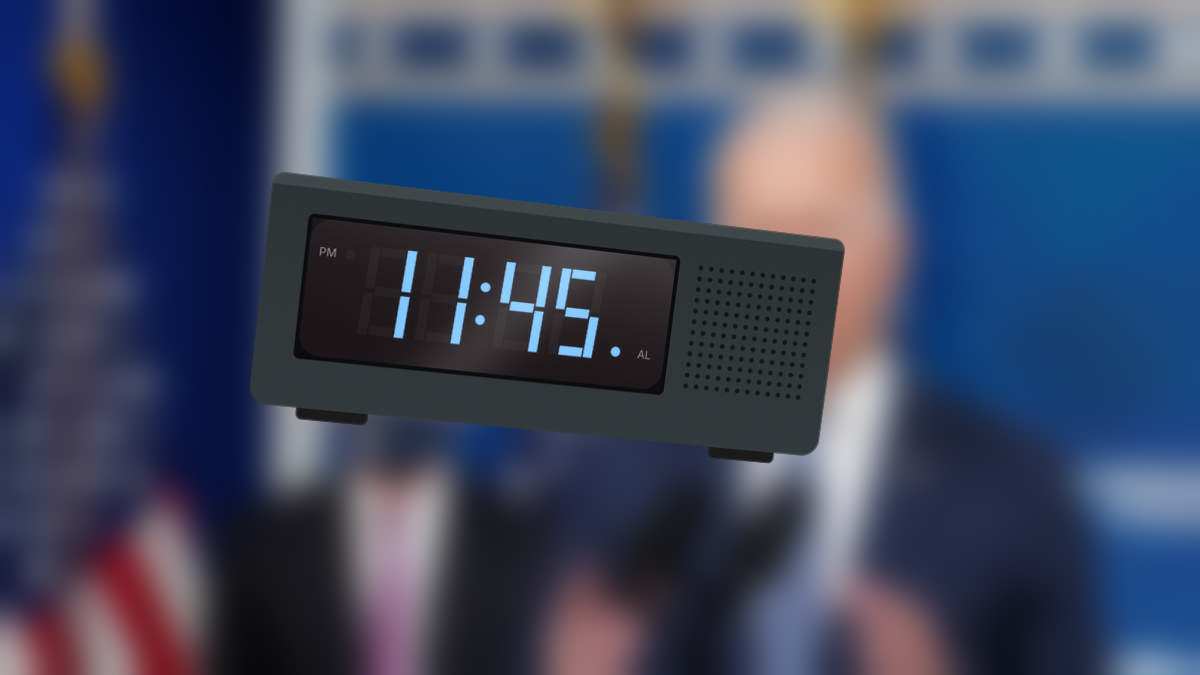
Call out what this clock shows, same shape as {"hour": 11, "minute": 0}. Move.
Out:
{"hour": 11, "minute": 45}
